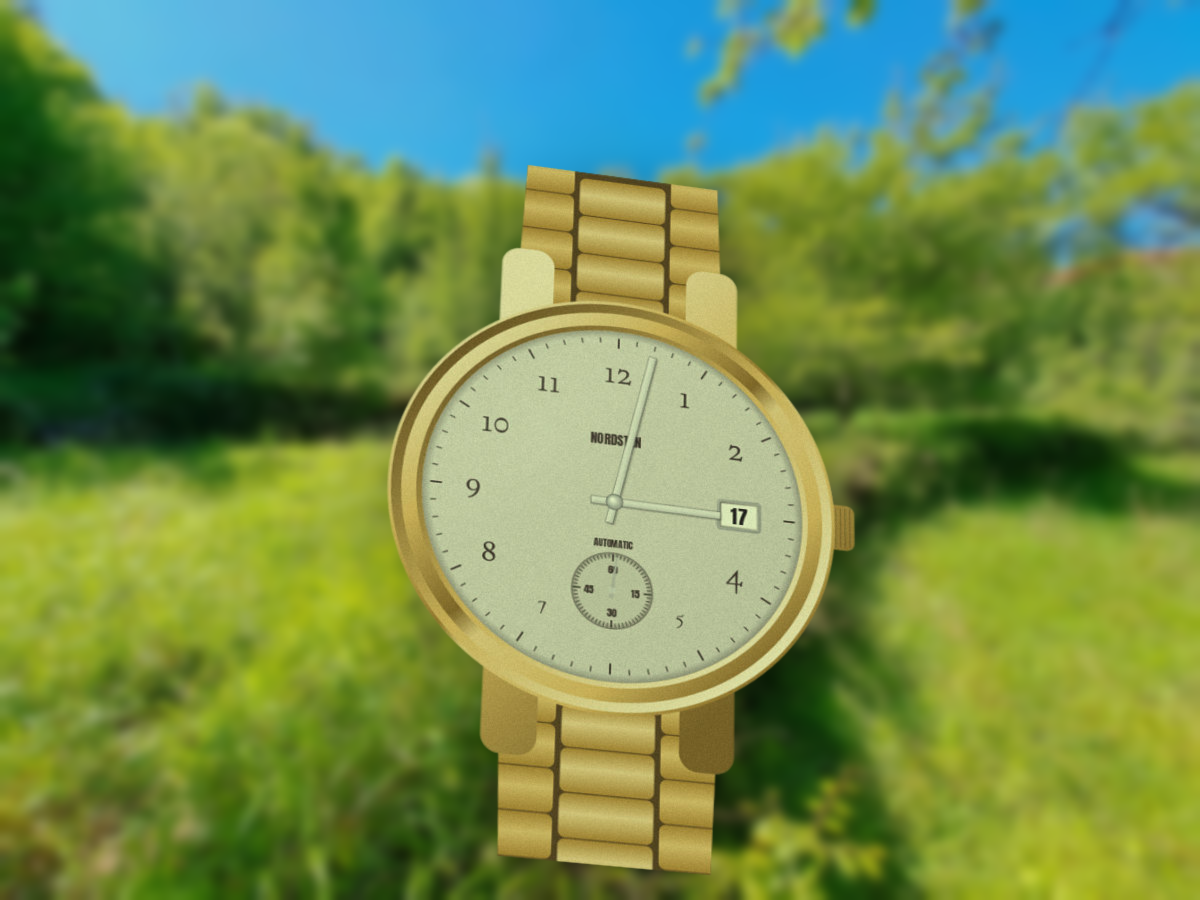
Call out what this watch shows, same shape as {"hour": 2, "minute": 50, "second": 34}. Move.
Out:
{"hour": 3, "minute": 2, "second": 1}
